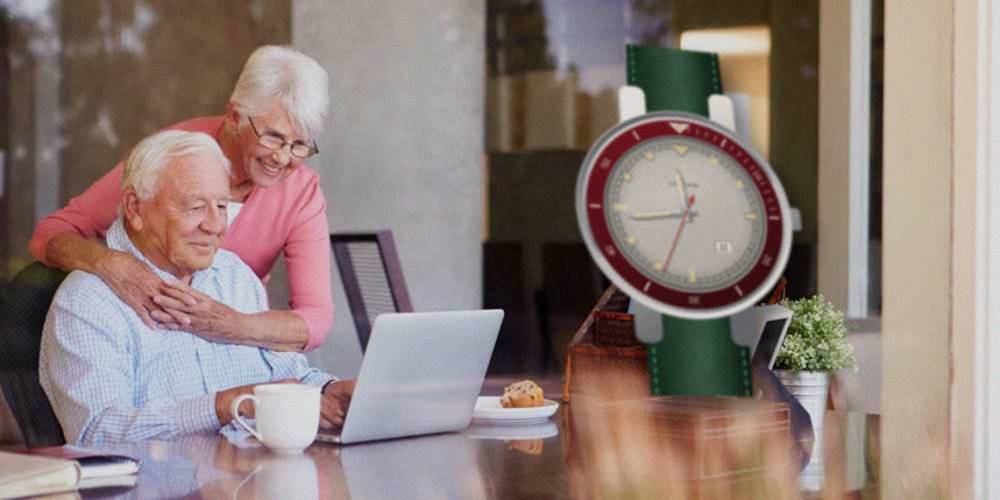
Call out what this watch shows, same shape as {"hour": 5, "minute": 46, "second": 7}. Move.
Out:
{"hour": 11, "minute": 43, "second": 34}
